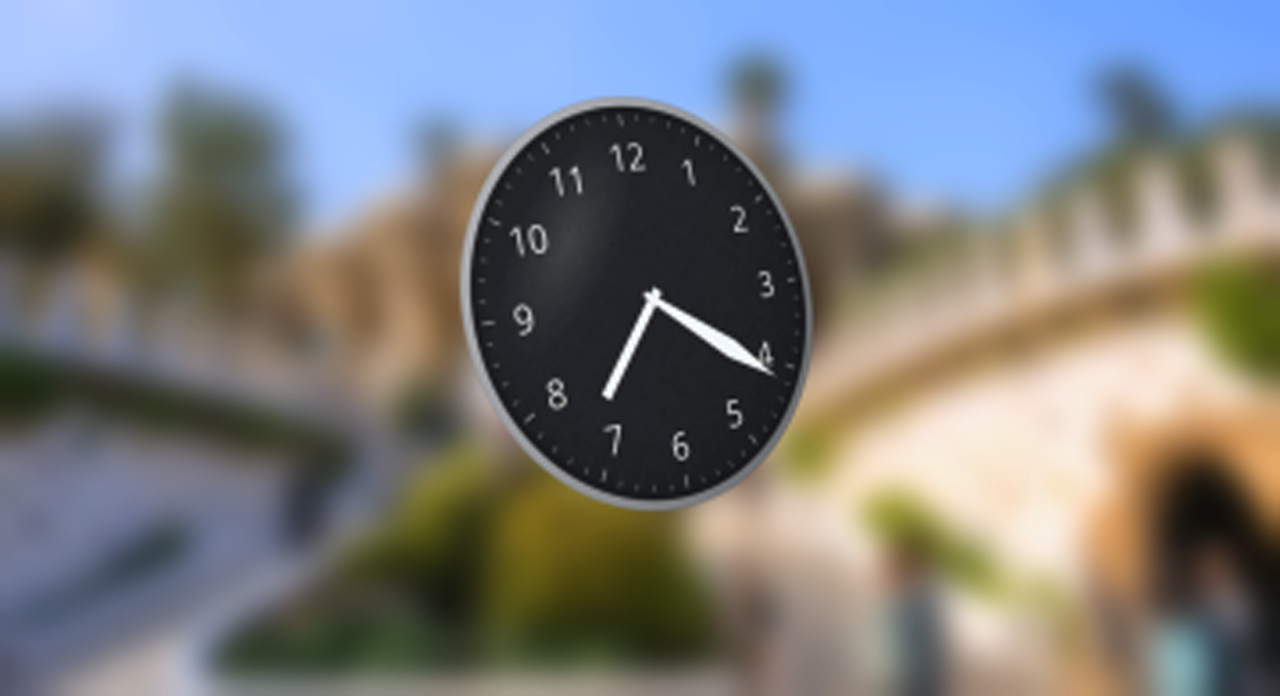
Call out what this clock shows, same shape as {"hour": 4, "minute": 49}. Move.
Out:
{"hour": 7, "minute": 21}
